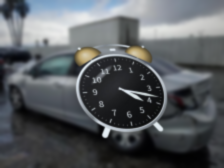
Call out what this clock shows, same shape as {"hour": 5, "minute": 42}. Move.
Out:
{"hour": 4, "minute": 18}
